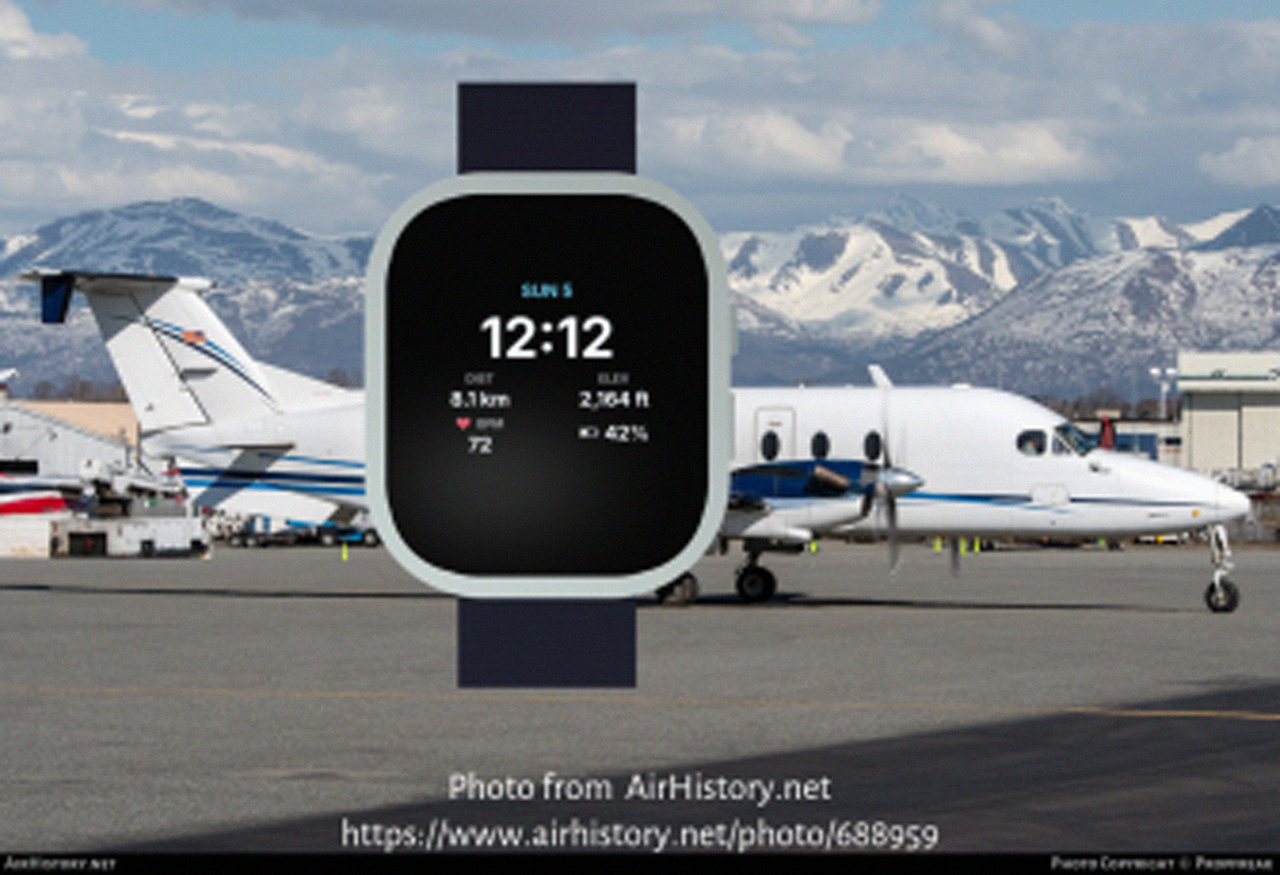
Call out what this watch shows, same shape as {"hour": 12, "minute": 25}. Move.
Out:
{"hour": 12, "minute": 12}
